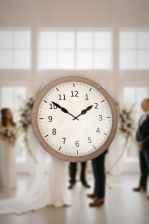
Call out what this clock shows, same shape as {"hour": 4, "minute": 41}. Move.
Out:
{"hour": 1, "minute": 51}
